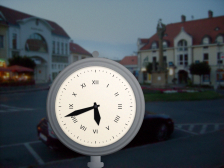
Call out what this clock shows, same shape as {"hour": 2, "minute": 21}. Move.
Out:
{"hour": 5, "minute": 42}
